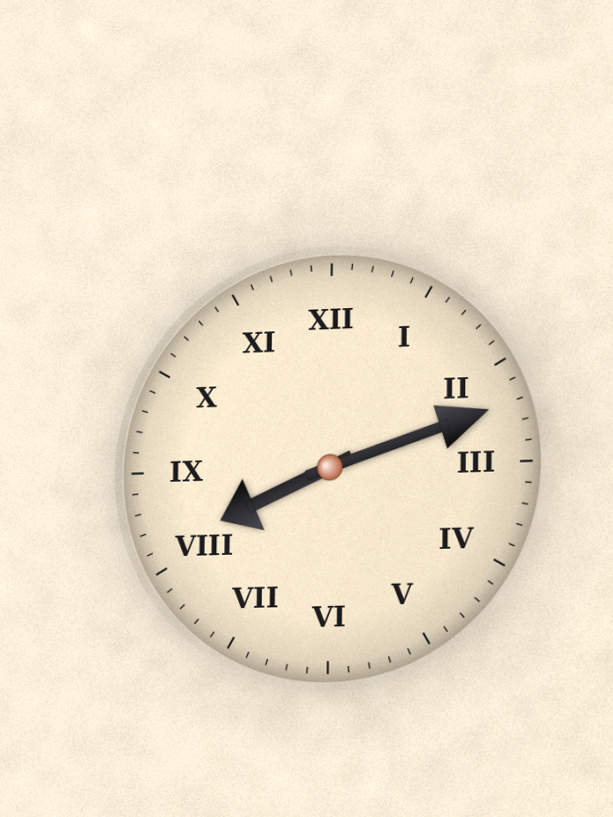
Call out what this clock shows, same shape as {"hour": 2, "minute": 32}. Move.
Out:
{"hour": 8, "minute": 12}
